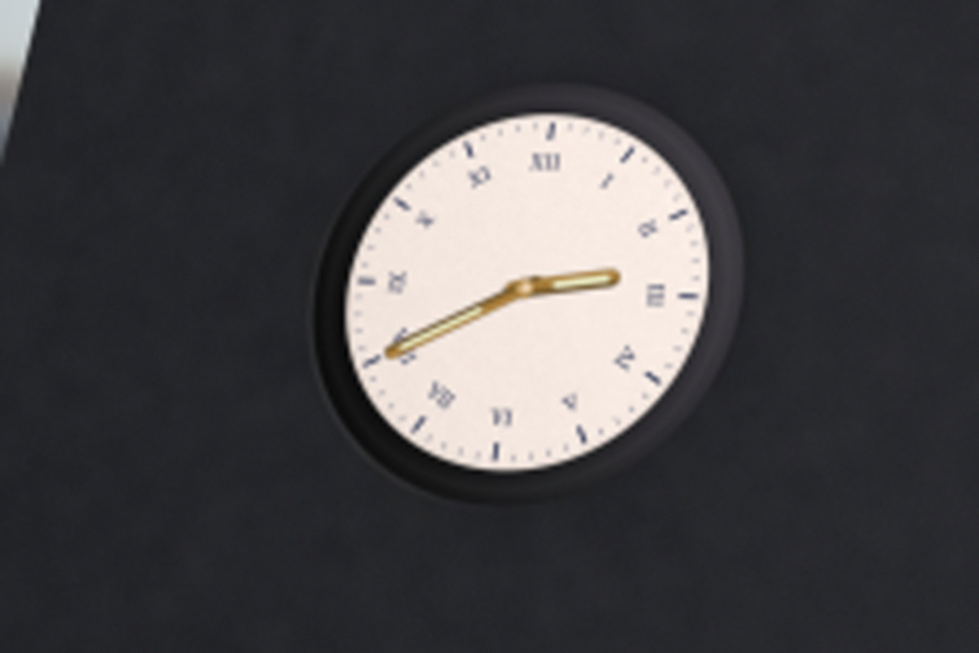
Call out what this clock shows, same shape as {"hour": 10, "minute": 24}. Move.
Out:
{"hour": 2, "minute": 40}
